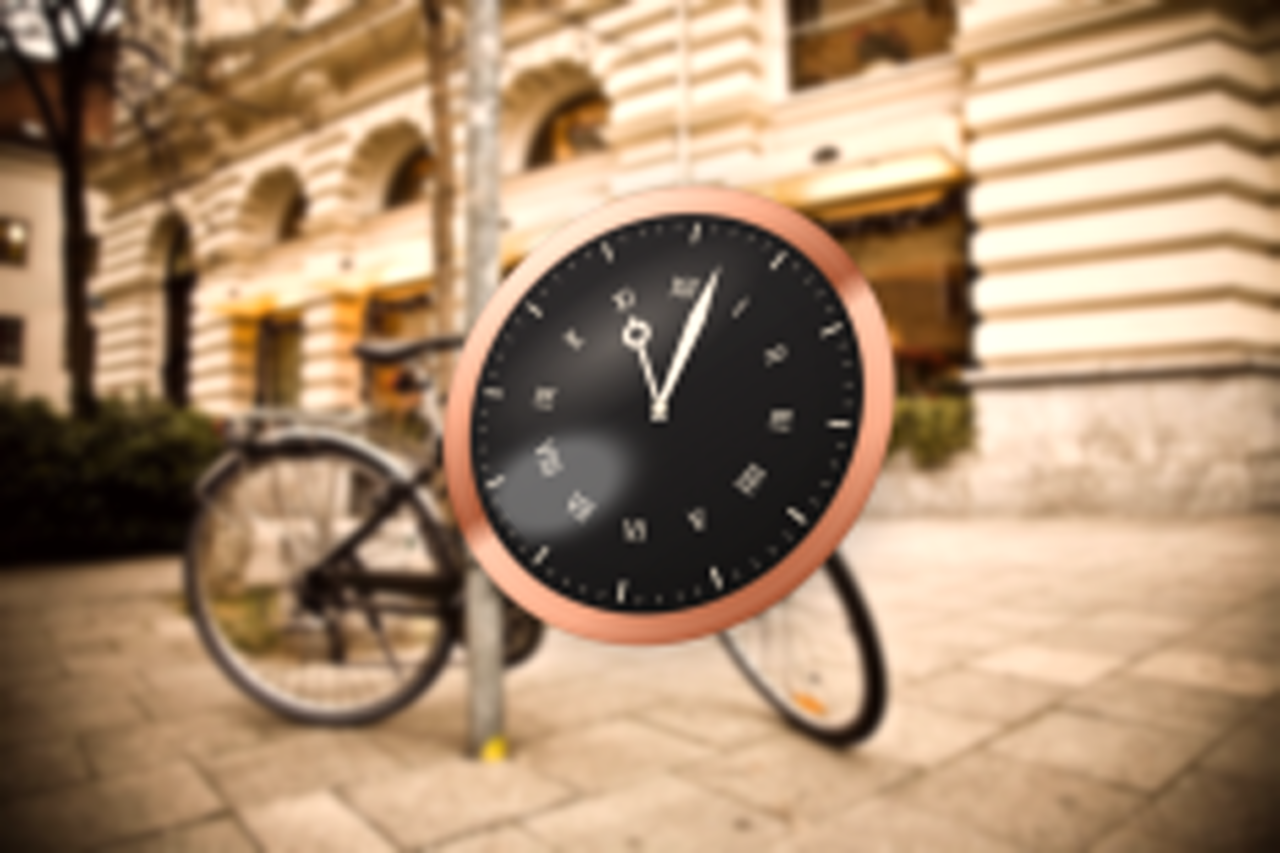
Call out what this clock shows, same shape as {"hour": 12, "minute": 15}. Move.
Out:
{"hour": 11, "minute": 2}
